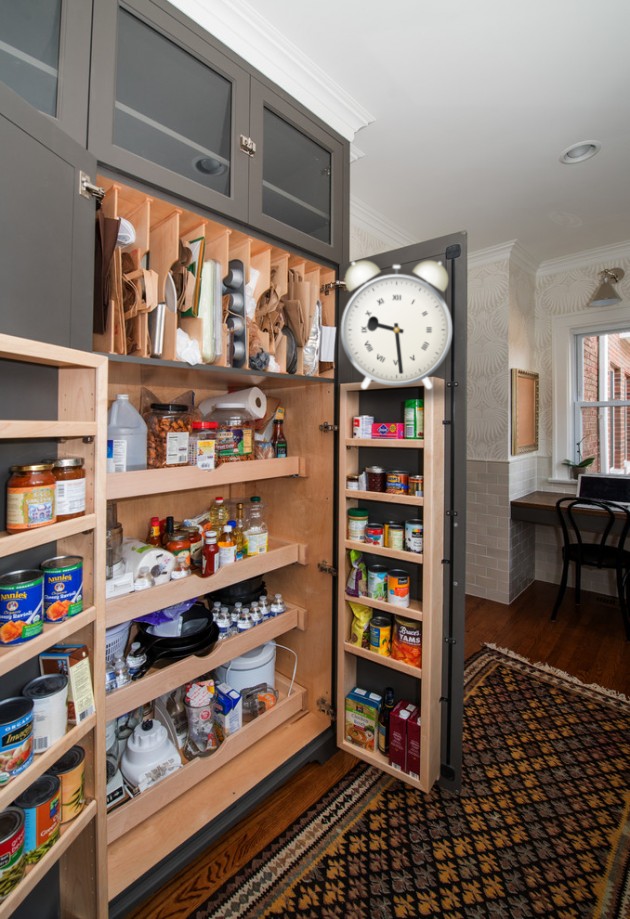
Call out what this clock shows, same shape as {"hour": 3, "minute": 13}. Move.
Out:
{"hour": 9, "minute": 29}
